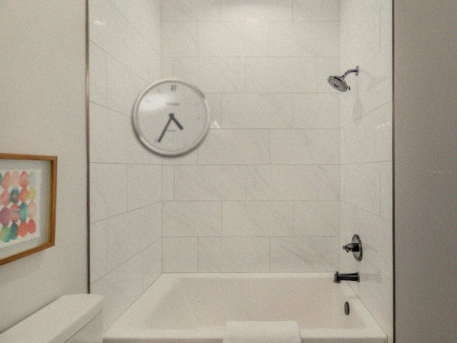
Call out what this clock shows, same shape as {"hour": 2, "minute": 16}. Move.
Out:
{"hour": 4, "minute": 34}
